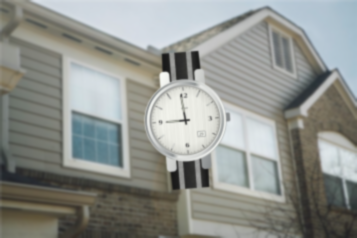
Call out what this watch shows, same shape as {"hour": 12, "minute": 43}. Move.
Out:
{"hour": 8, "minute": 59}
